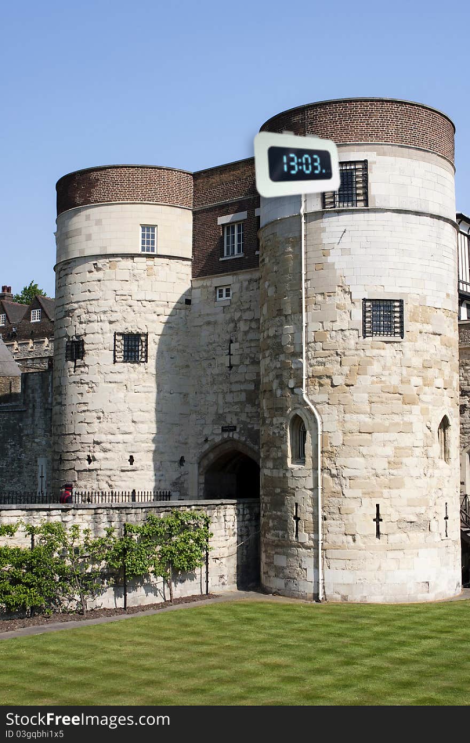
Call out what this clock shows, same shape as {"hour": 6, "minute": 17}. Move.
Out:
{"hour": 13, "minute": 3}
